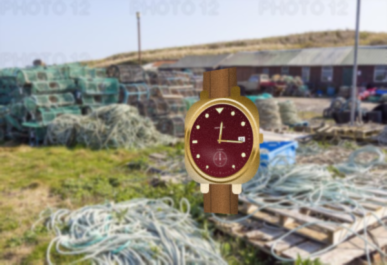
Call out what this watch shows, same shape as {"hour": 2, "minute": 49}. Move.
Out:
{"hour": 12, "minute": 16}
